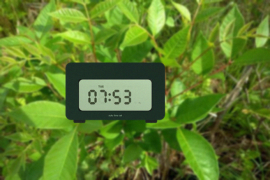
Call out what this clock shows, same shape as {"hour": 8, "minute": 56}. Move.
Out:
{"hour": 7, "minute": 53}
